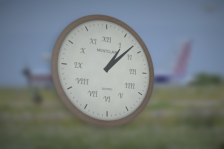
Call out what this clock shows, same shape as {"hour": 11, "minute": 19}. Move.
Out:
{"hour": 1, "minute": 8}
